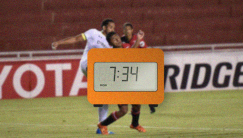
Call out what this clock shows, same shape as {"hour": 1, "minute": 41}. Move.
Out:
{"hour": 7, "minute": 34}
